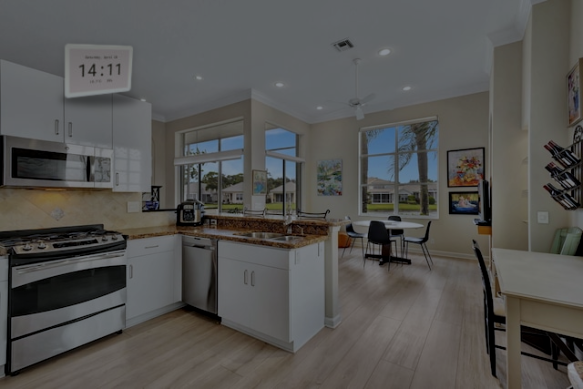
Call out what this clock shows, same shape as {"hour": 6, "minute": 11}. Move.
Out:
{"hour": 14, "minute": 11}
